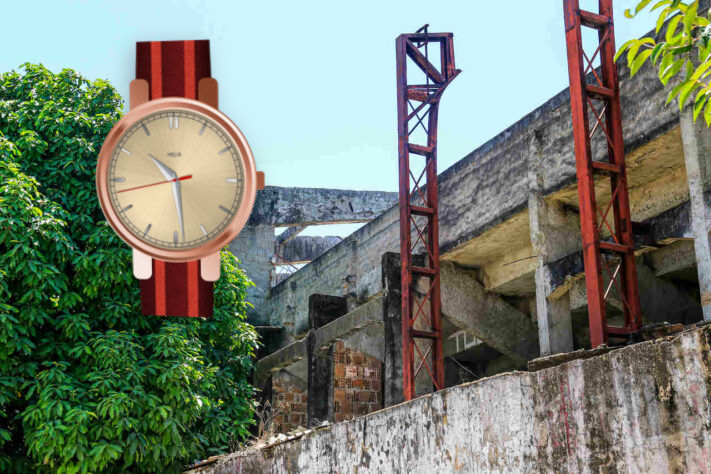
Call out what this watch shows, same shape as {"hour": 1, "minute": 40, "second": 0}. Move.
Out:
{"hour": 10, "minute": 28, "second": 43}
